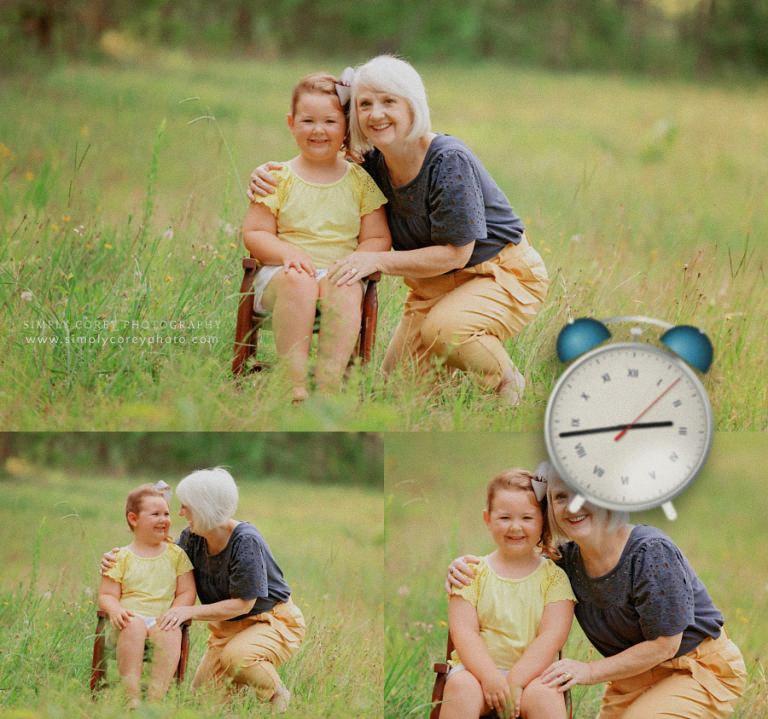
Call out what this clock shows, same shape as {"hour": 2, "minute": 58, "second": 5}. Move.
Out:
{"hour": 2, "minute": 43, "second": 7}
